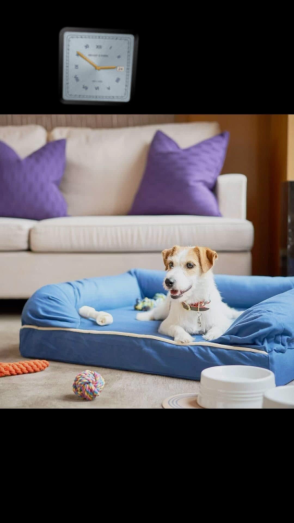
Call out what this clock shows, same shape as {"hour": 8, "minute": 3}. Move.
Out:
{"hour": 2, "minute": 51}
